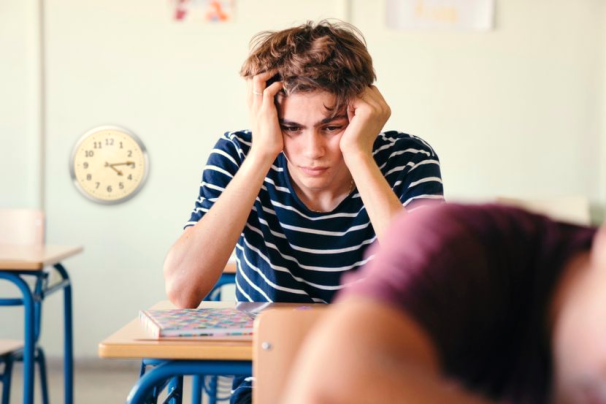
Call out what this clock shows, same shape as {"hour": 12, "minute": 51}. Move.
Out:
{"hour": 4, "minute": 14}
